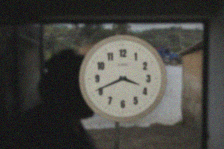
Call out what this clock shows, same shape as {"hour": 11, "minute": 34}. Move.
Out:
{"hour": 3, "minute": 41}
